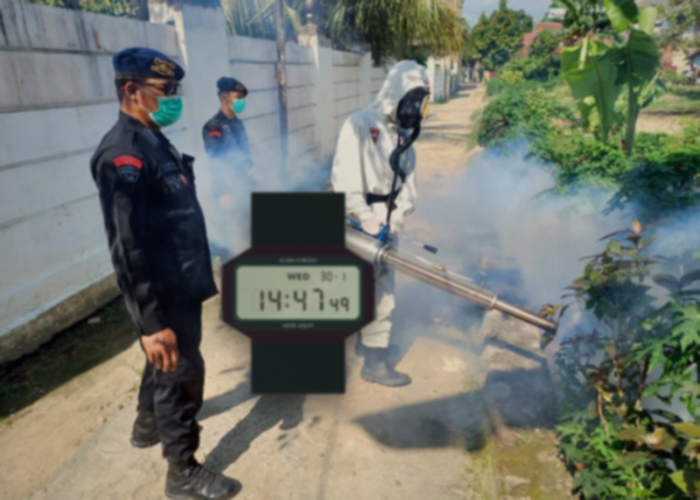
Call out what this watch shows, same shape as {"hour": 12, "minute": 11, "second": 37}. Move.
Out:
{"hour": 14, "minute": 47, "second": 49}
